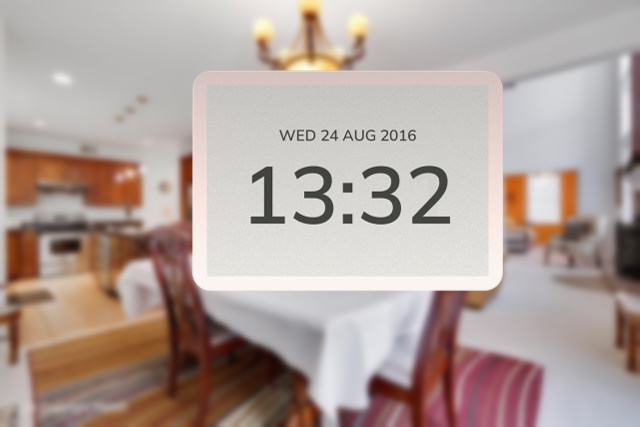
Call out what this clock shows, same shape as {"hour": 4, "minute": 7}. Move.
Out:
{"hour": 13, "minute": 32}
